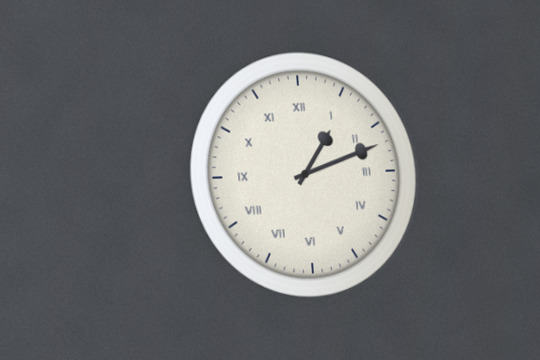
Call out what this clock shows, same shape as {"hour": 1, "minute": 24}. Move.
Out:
{"hour": 1, "minute": 12}
